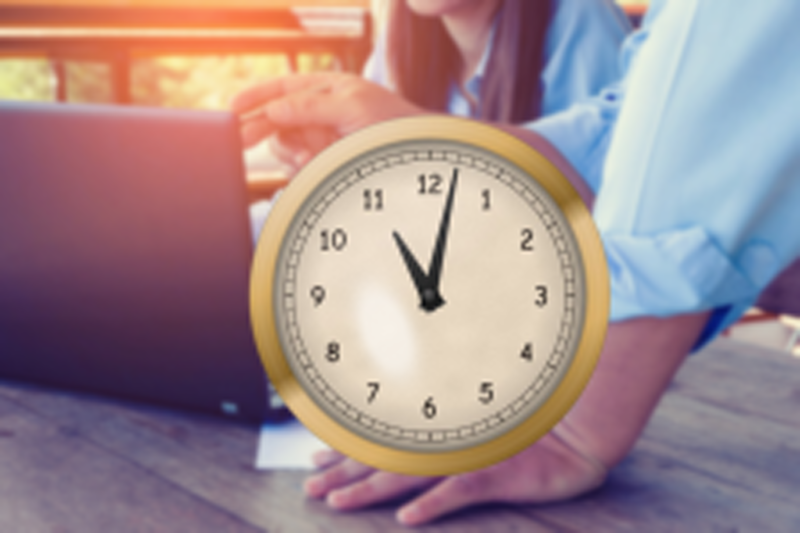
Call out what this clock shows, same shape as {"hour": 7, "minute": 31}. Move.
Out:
{"hour": 11, "minute": 2}
